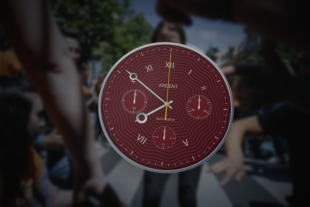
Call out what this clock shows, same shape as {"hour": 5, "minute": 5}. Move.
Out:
{"hour": 7, "minute": 51}
